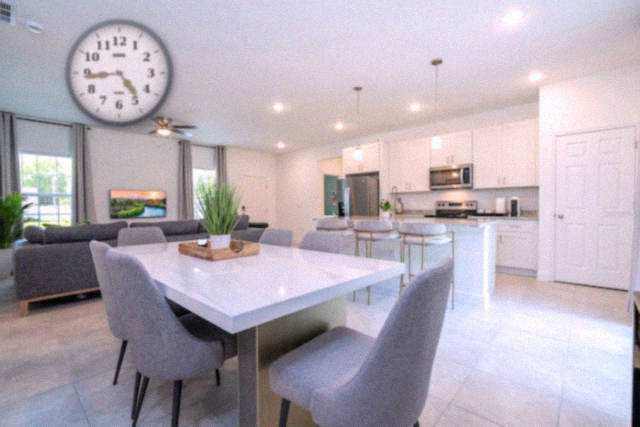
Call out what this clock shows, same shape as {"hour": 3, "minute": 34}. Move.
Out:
{"hour": 4, "minute": 44}
